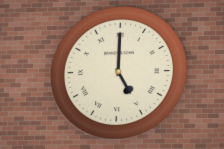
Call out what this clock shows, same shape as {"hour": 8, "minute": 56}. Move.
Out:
{"hour": 5, "minute": 0}
